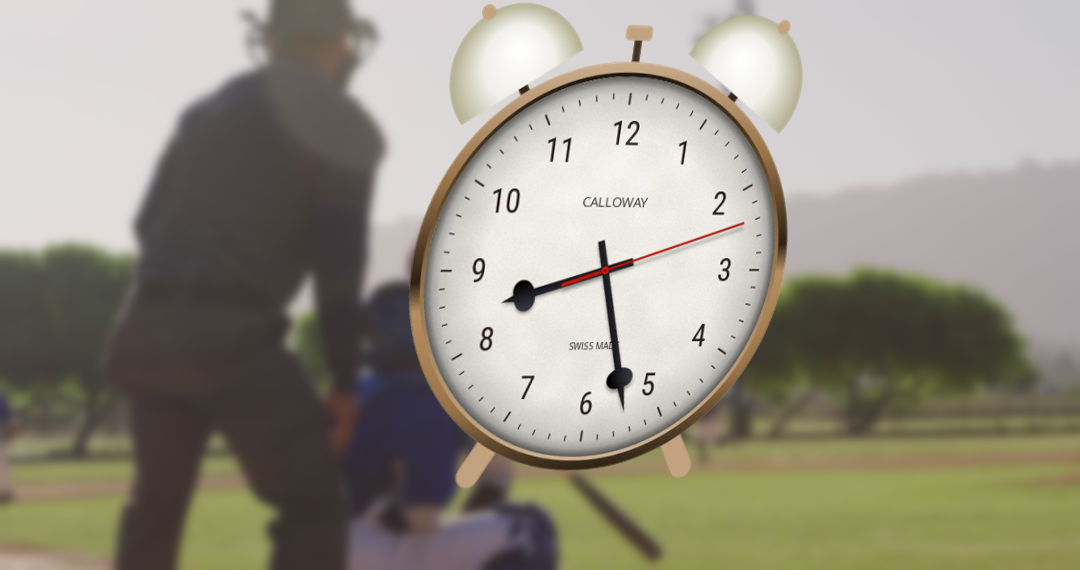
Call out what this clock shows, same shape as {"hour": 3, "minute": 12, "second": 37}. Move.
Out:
{"hour": 8, "minute": 27, "second": 12}
